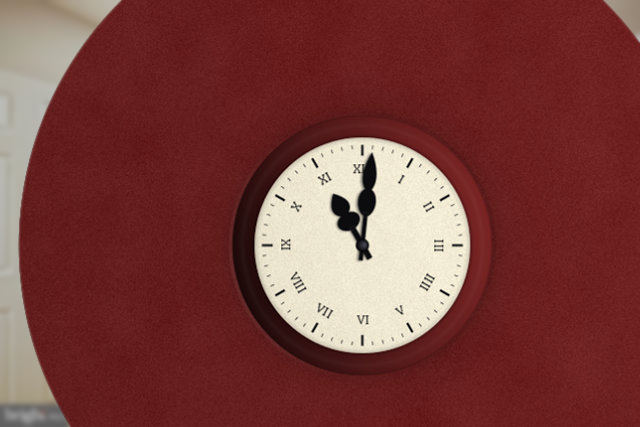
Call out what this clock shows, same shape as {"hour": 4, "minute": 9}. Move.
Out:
{"hour": 11, "minute": 1}
